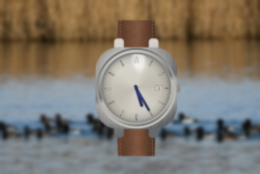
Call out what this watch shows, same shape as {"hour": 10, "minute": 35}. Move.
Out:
{"hour": 5, "minute": 25}
